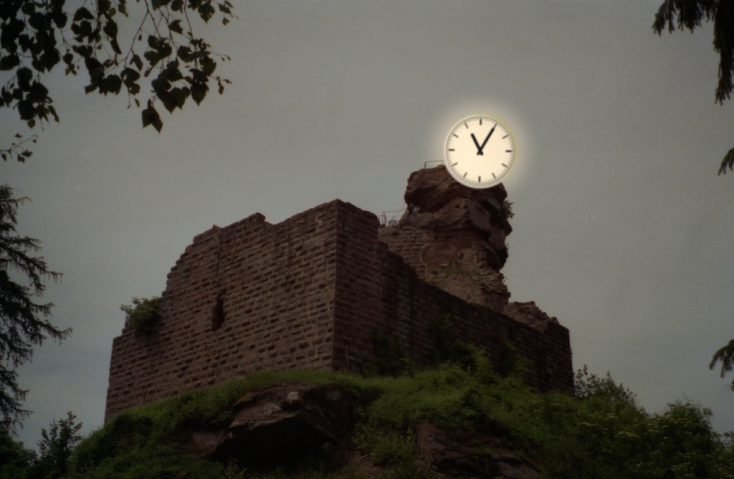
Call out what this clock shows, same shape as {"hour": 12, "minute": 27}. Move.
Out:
{"hour": 11, "minute": 5}
